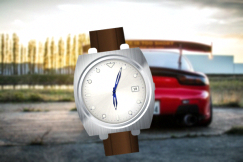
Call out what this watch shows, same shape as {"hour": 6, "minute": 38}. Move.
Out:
{"hour": 6, "minute": 4}
